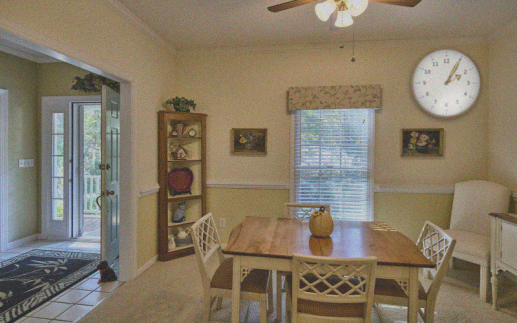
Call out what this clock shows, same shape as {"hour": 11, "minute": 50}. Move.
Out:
{"hour": 2, "minute": 5}
